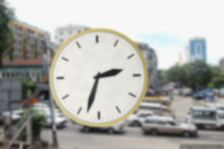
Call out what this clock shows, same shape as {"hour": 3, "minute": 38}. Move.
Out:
{"hour": 2, "minute": 33}
